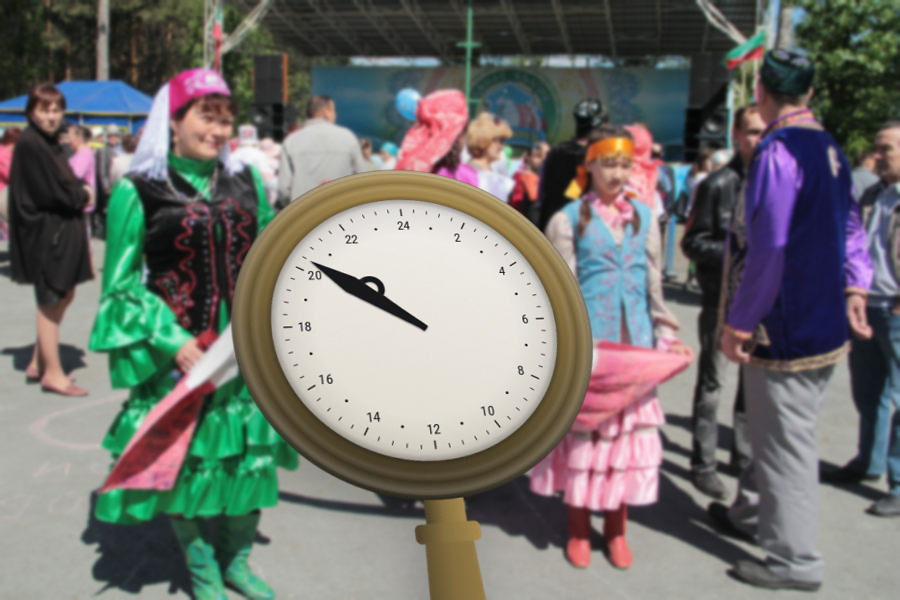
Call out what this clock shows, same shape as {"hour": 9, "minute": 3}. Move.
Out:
{"hour": 20, "minute": 51}
